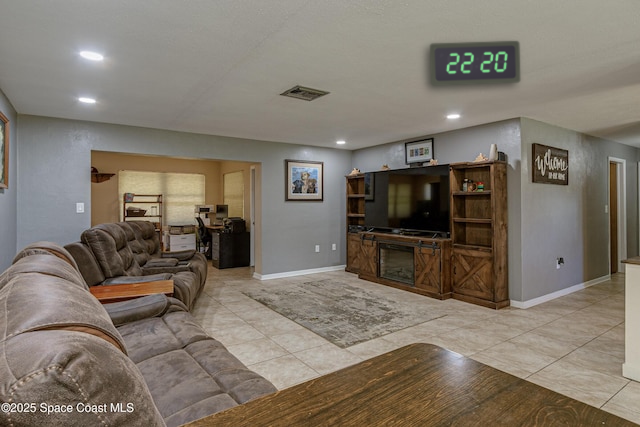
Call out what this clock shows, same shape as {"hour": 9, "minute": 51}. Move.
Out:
{"hour": 22, "minute": 20}
